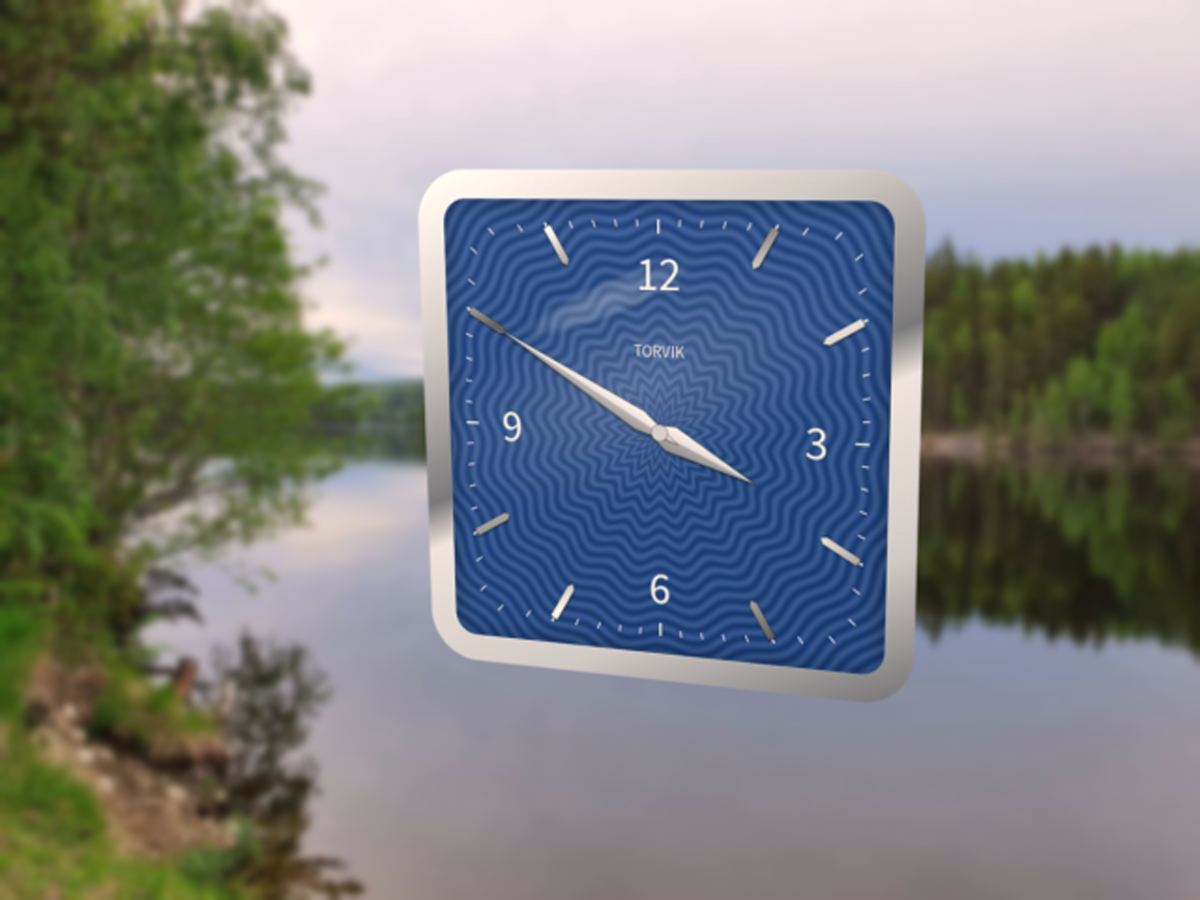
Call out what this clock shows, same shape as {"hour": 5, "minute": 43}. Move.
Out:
{"hour": 3, "minute": 50}
